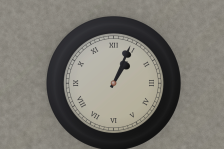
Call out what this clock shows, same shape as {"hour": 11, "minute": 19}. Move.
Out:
{"hour": 1, "minute": 4}
